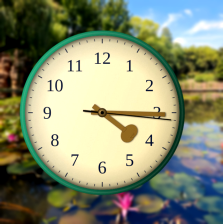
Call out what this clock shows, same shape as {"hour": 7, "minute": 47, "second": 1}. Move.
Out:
{"hour": 4, "minute": 15, "second": 16}
